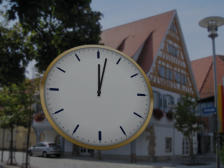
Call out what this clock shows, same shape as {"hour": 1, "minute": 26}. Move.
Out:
{"hour": 12, "minute": 2}
